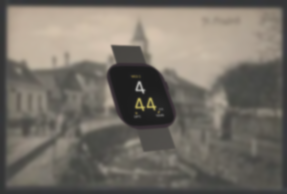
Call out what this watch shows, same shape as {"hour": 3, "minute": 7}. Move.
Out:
{"hour": 4, "minute": 44}
